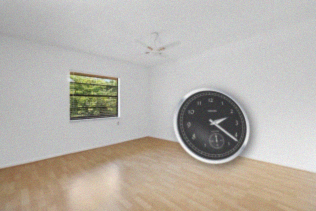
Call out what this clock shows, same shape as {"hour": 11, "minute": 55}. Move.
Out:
{"hour": 2, "minute": 22}
